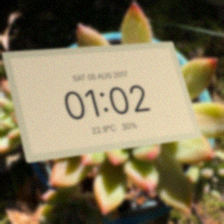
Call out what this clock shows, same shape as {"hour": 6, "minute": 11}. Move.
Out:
{"hour": 1, "minute": 2}
